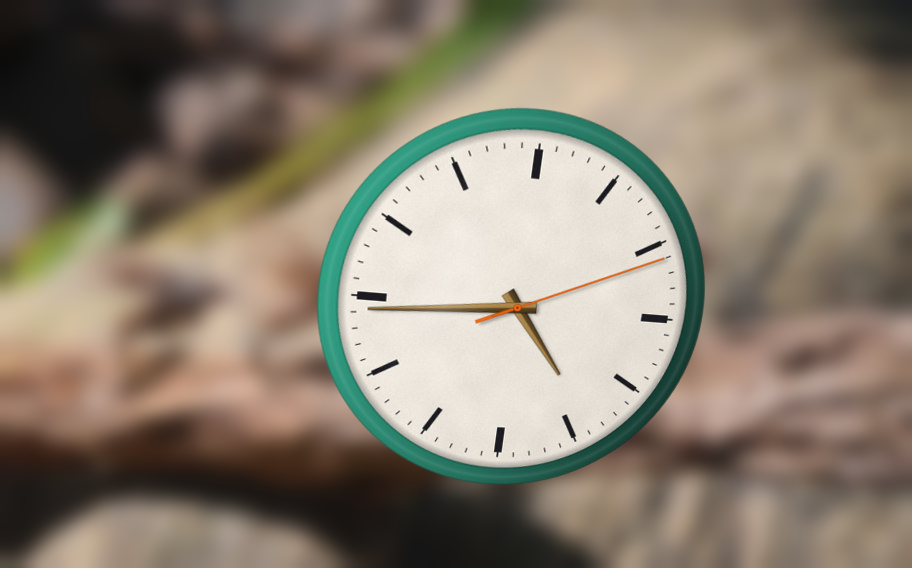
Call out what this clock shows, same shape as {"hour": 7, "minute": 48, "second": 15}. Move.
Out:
{"hour": 4, "minute": 44, "second": 11}
